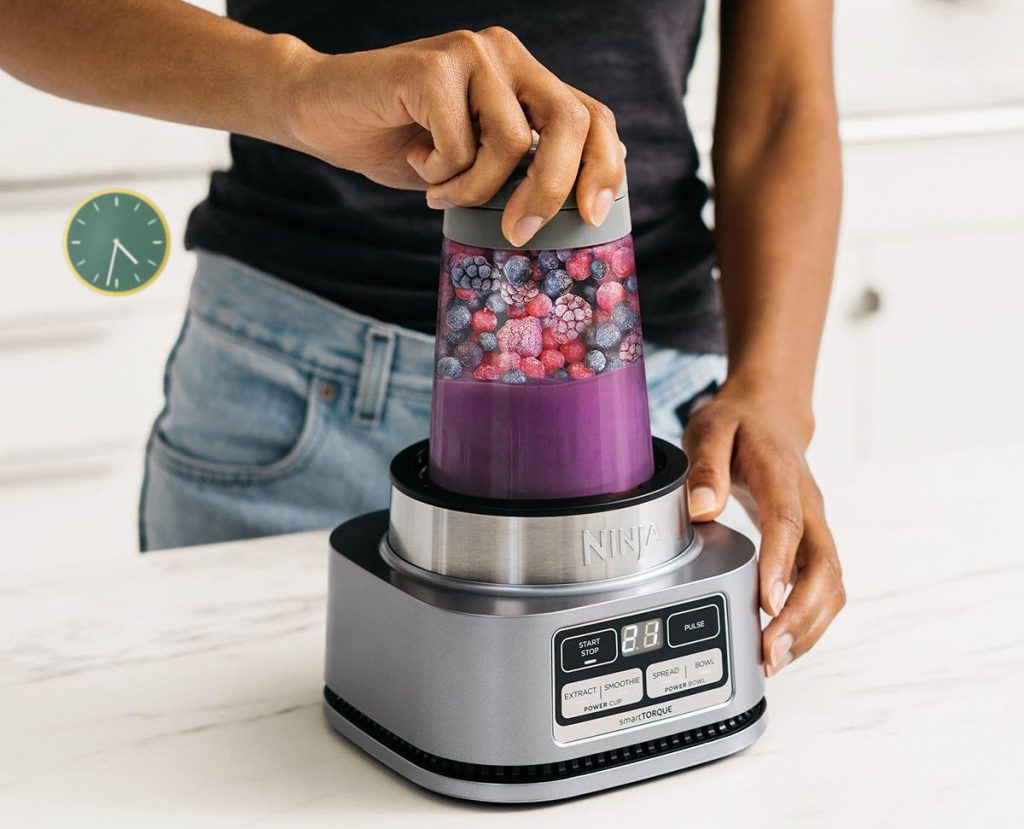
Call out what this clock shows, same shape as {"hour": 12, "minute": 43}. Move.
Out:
{"hour": 4, "minute": 32}
